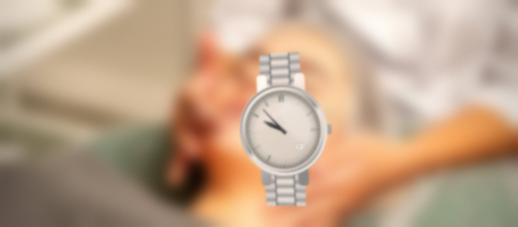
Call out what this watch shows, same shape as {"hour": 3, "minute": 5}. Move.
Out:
{"hour": 9, "minute": 53}
